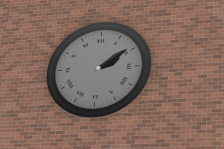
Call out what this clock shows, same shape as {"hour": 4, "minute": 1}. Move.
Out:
{"hour": 2, "minute": 9}
